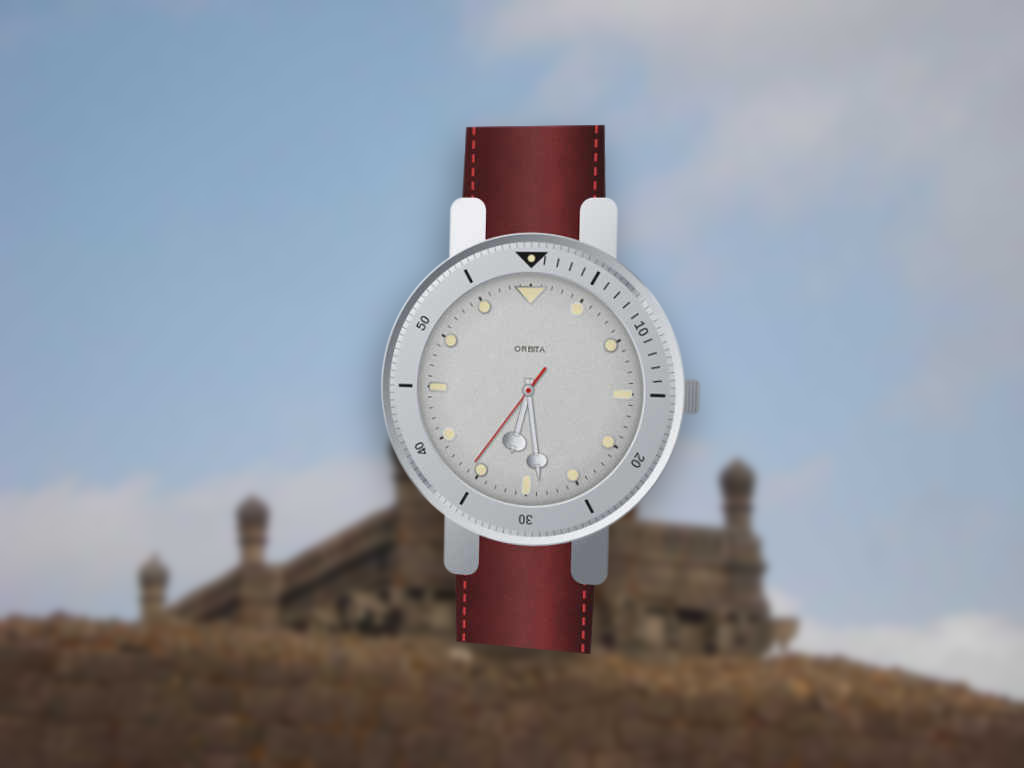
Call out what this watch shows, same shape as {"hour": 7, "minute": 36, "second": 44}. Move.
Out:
{"hour": 6, "minute": 28, "second": 36}
